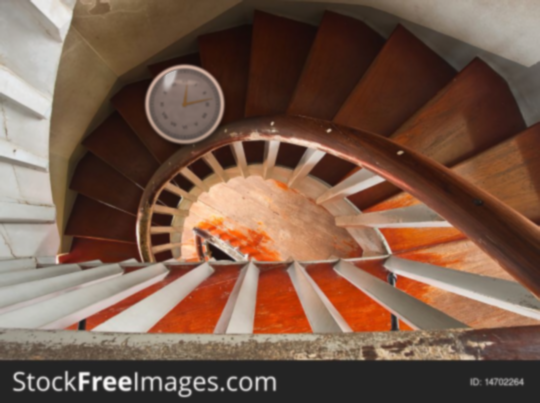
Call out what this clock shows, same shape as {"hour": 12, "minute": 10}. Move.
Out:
{"hour": 12, "minute": 13}
